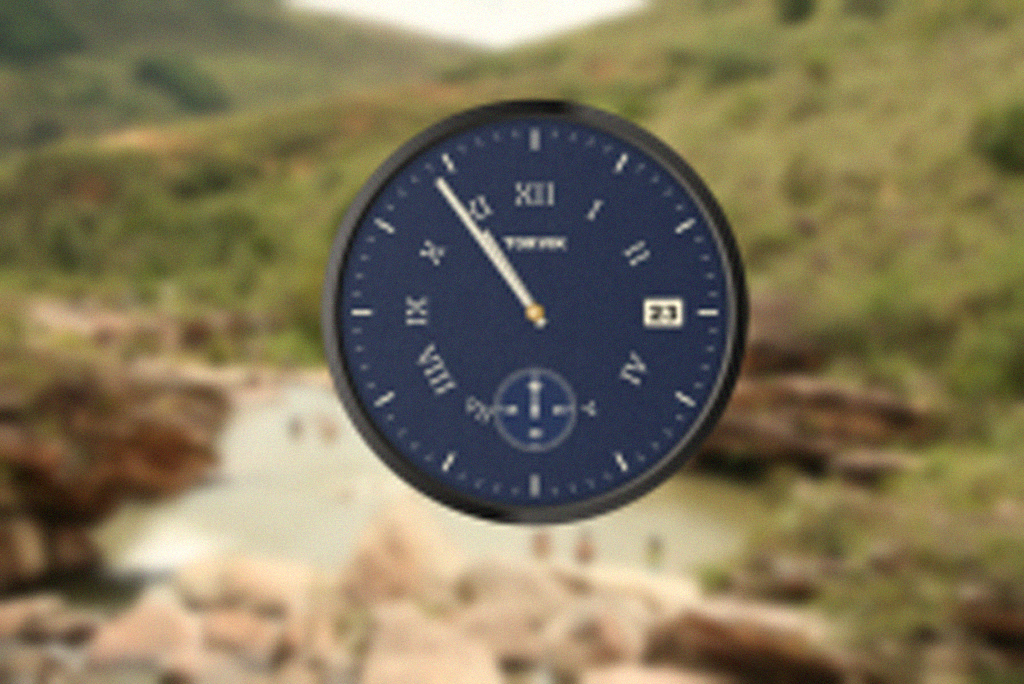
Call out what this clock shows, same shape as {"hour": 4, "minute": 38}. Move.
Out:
{"hour": 10, "minute": 54}
